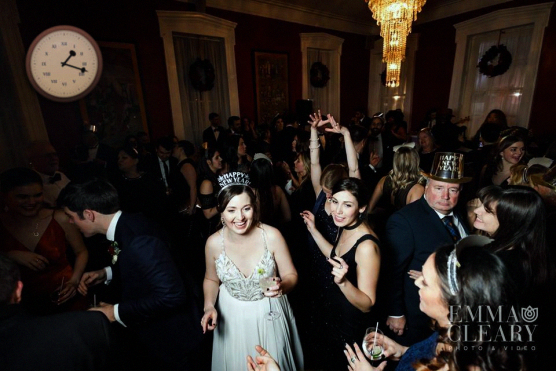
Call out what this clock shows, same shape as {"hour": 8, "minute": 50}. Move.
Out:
{"hour": 1, "minute": 18}
